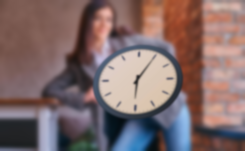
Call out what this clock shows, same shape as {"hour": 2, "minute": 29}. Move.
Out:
{"hour": 6, "minute": 5}
